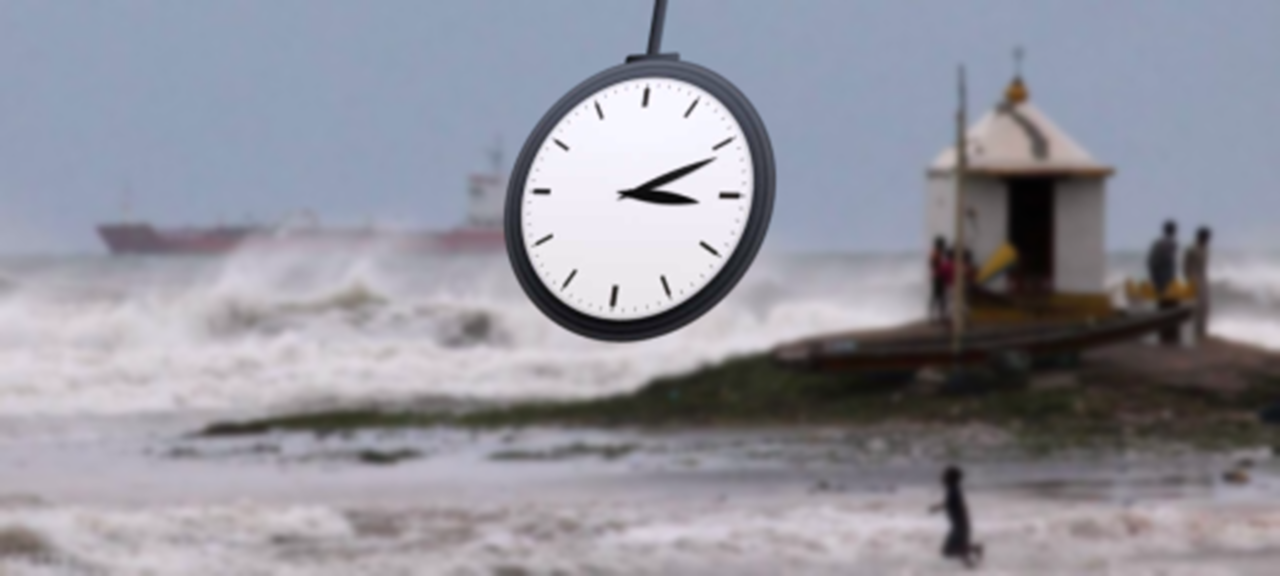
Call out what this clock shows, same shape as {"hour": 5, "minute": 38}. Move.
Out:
{"hour": 3, "minute": 11}
